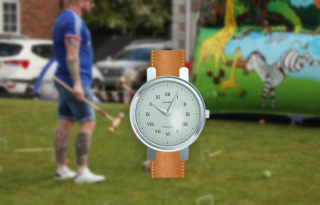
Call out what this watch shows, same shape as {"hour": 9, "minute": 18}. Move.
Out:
{"hour": 10, "minute": 4}
